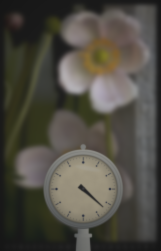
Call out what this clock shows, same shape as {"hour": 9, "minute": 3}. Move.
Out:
{"hour": 4, "minute": 22}
